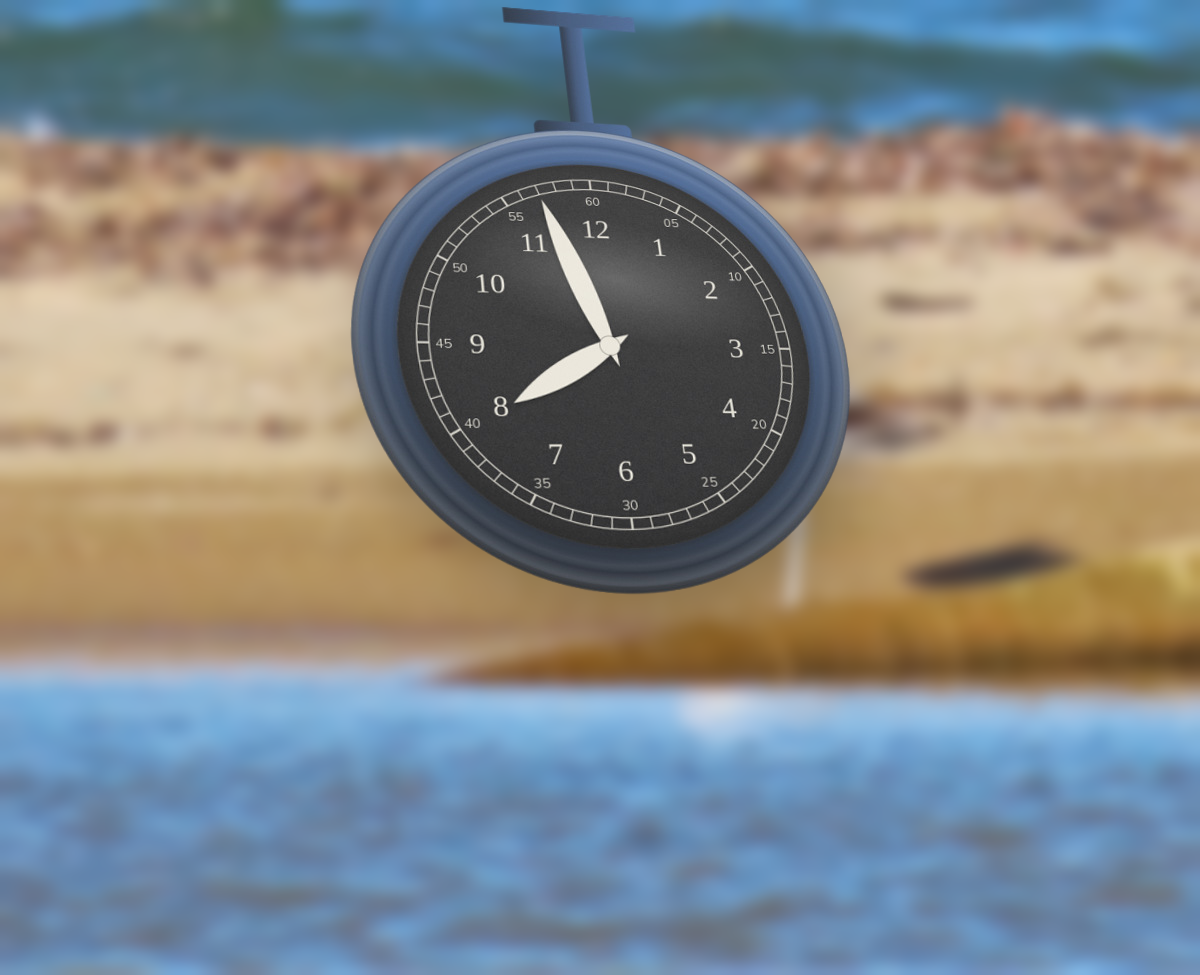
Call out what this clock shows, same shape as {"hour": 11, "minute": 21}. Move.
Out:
{"hour": 7, "minute": 57}
